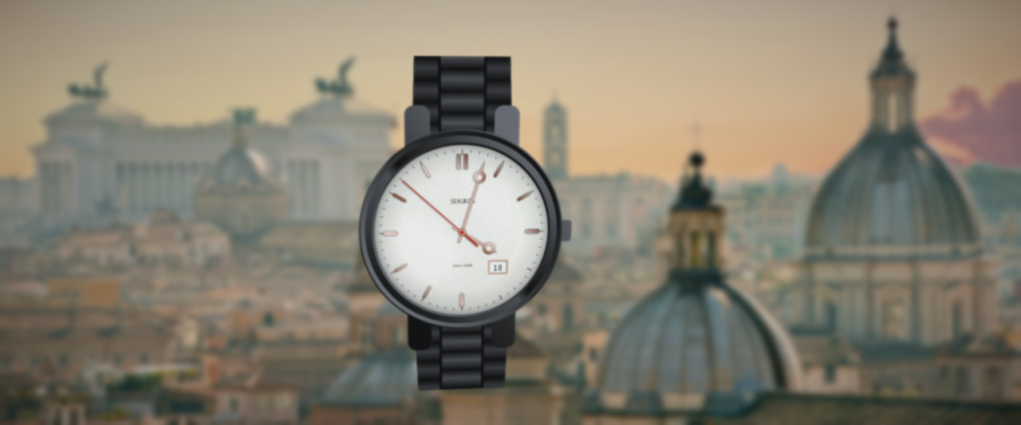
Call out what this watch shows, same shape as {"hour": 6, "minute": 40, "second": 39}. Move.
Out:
{"hour": 4, "minute": 2, "second": 52}
